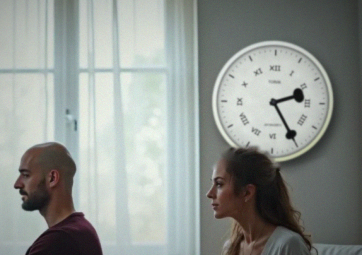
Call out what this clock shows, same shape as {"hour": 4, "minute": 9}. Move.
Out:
{"hour": 2, "minute": 25}
